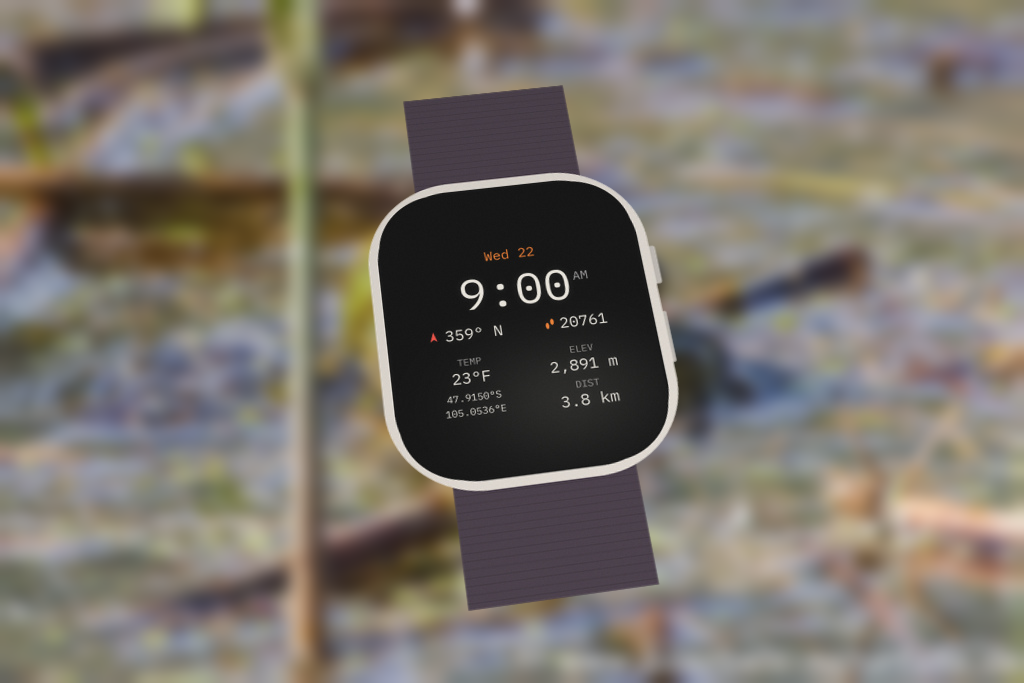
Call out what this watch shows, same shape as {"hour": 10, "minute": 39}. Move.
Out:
{"hour": 9, "minute": 0}
